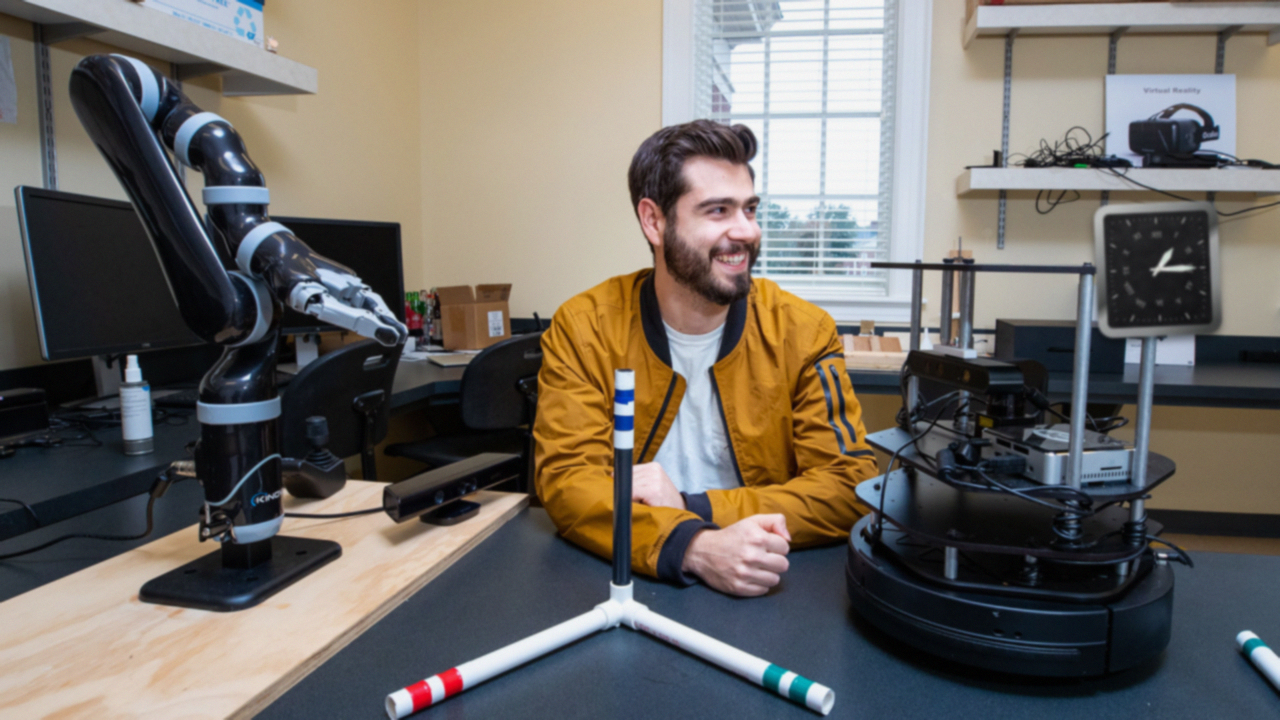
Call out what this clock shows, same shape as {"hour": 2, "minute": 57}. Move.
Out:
{"hour": 1, "minute": 15}
